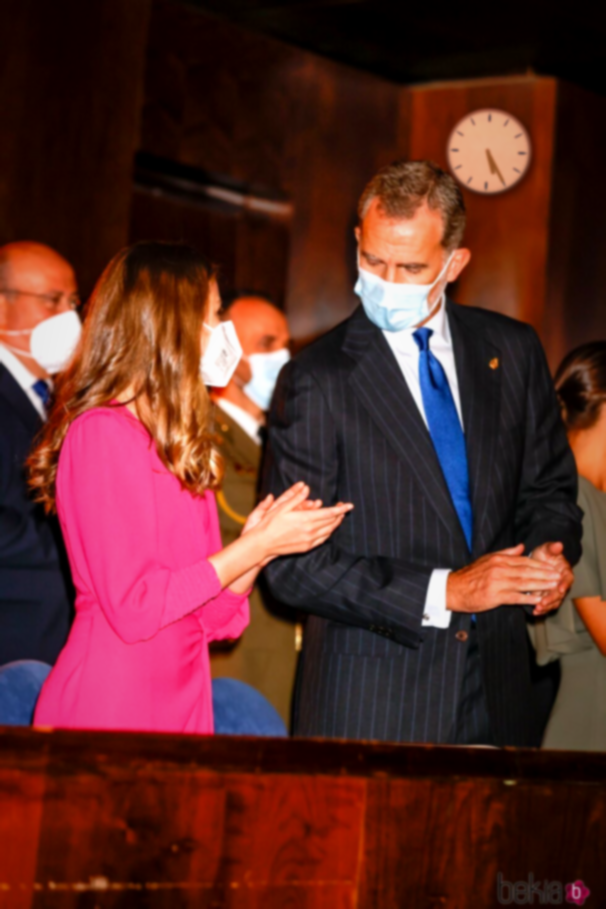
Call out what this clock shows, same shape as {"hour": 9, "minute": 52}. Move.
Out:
{"hour": 5, "minute": 25}
